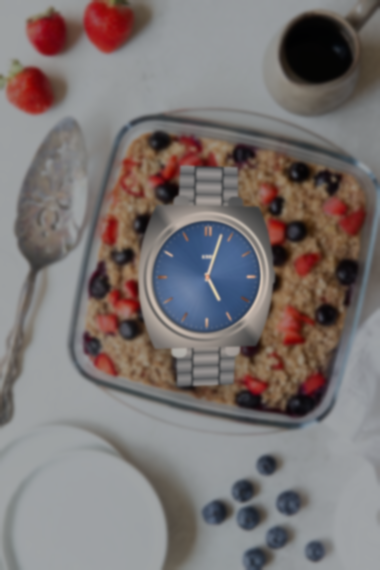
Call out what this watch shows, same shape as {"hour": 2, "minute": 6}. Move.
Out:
{"hour": 5, "minute": 3}
